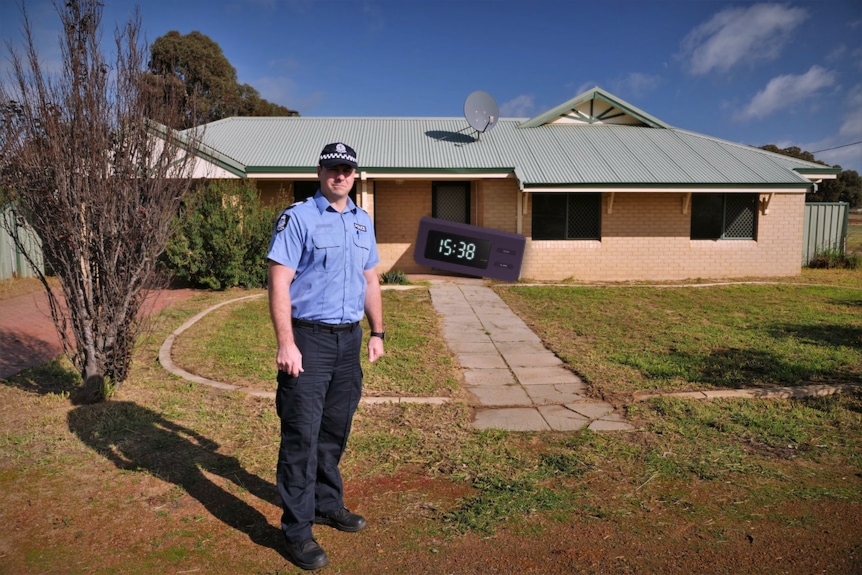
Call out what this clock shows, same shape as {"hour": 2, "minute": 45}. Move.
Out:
{"hour": 15, "minute": 38}
